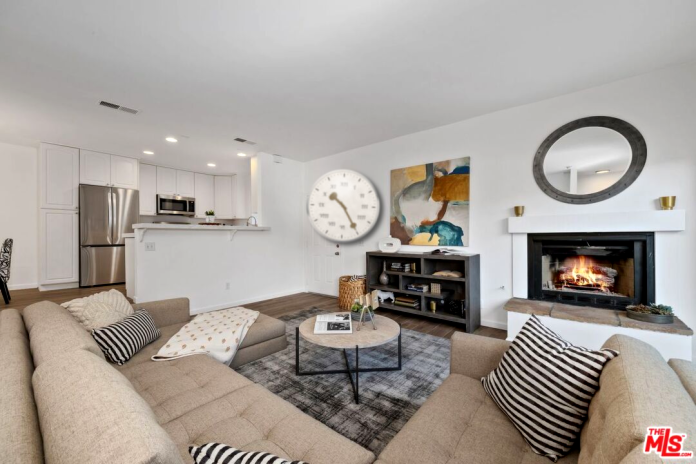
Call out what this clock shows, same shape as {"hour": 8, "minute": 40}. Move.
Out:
{"hour": 10, "minute": 25}
